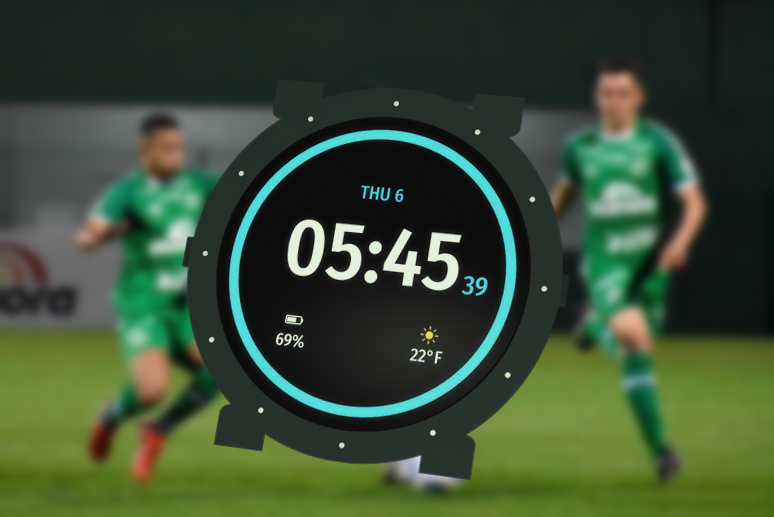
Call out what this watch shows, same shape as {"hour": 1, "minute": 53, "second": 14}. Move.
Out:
{"hour": 5, "minute": 45, "second": 39}
